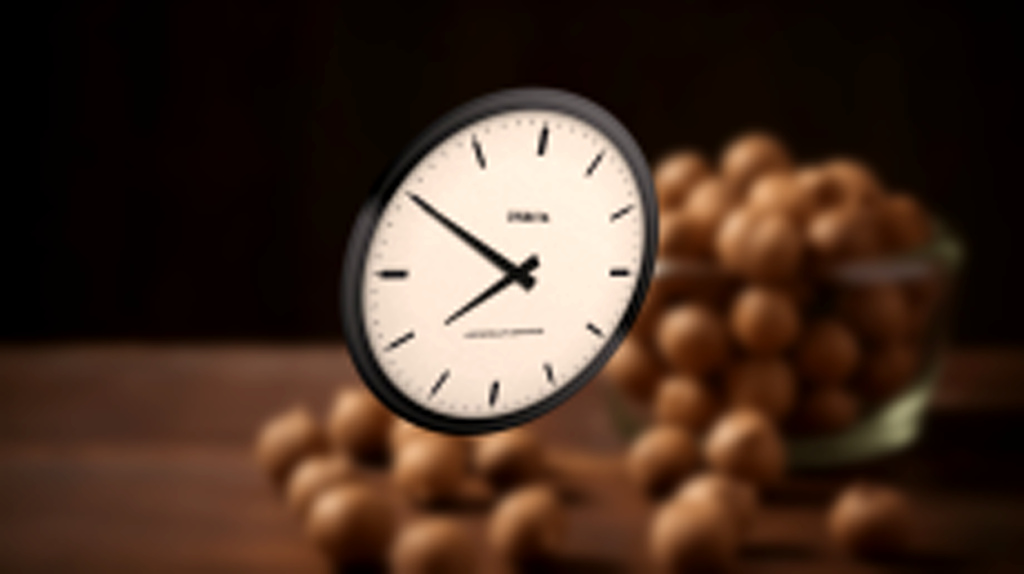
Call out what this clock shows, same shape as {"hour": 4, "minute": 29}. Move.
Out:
{"hour": 7, "minute": 50}
